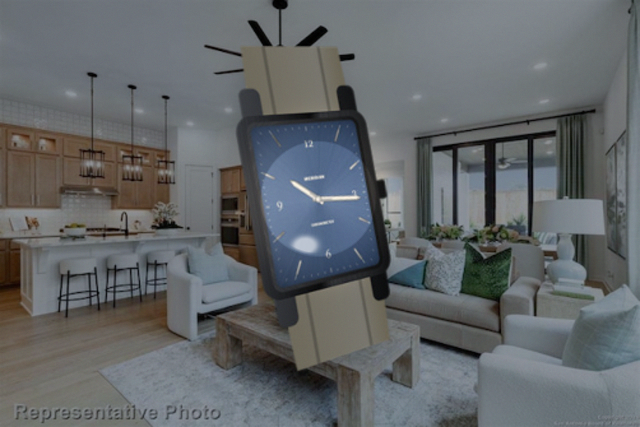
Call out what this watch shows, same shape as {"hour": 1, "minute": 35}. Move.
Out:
{"hour": 10, "minute": 16}
